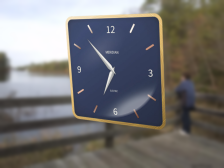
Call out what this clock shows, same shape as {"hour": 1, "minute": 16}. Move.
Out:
{"hour": 6, "minute": 53}
